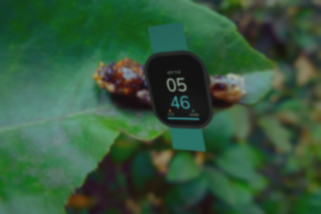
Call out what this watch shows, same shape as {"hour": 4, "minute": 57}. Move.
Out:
{"hour": 5, "minute": 46}
